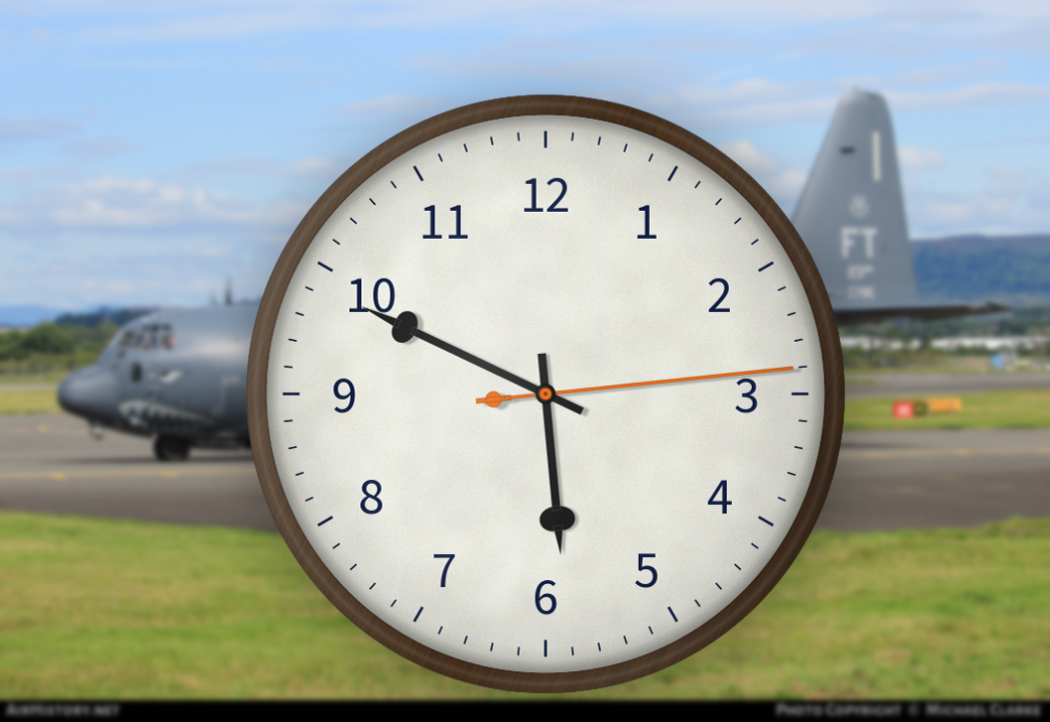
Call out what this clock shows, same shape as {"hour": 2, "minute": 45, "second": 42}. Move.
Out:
{"hour": 5, "minute": 49, "second": 14}
